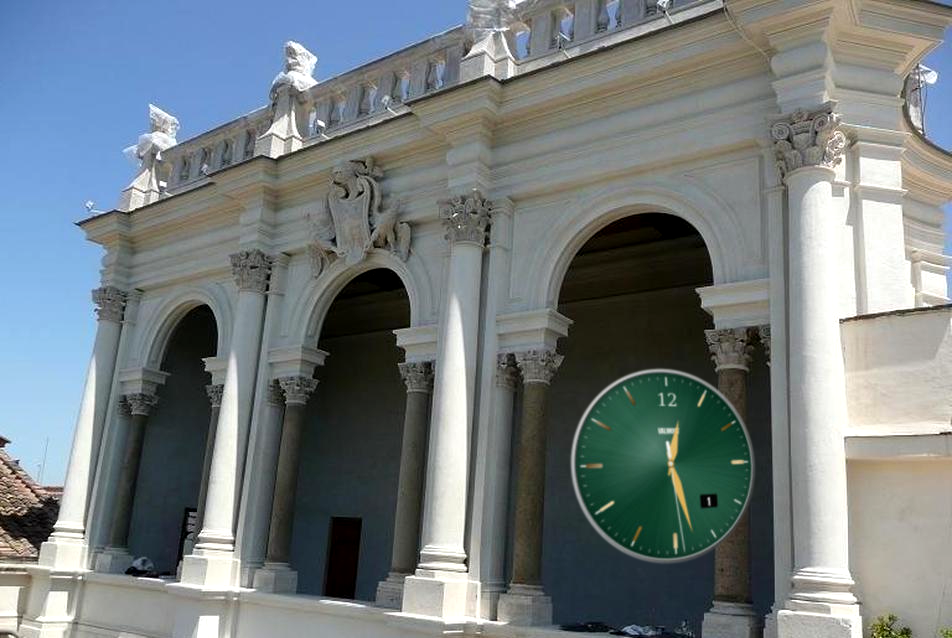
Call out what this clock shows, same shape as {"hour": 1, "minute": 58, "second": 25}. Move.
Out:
{"hour": 12, "minute": 27, "second": 29}
